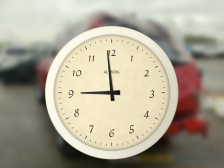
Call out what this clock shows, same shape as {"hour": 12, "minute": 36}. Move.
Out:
{"hour": 8, "minute": 59}
